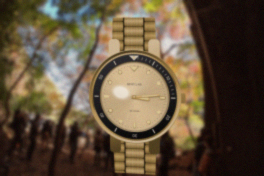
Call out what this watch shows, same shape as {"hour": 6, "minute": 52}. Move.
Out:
{"hour": 3, "minute": 14}
